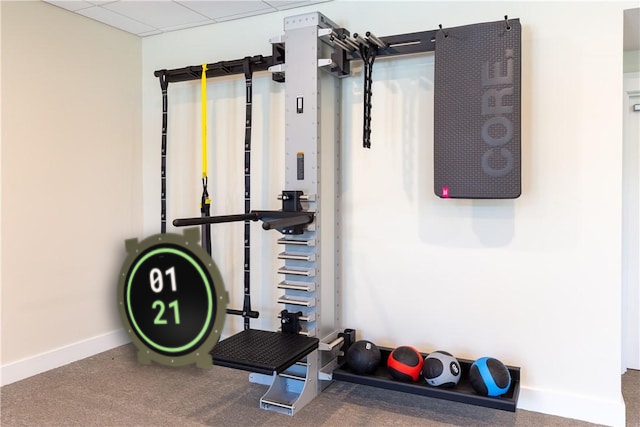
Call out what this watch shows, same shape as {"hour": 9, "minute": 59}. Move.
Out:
{"hour": 1, "minute": 21}
